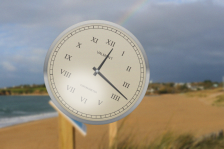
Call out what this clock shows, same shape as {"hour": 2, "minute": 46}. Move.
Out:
{"hour": 12, "minute": 18}
